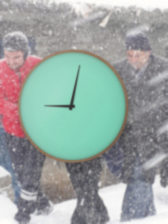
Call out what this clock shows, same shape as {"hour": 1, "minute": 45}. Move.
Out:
{"hour": 9, "minute": 2}
